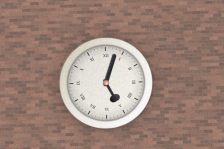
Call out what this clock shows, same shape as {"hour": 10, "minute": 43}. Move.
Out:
{"hour": 5, "minute": 3}
